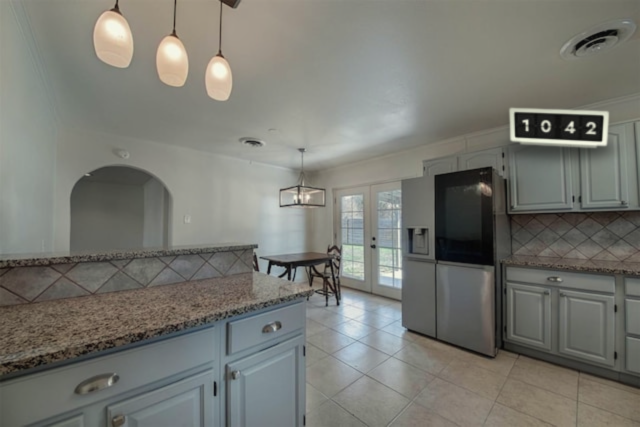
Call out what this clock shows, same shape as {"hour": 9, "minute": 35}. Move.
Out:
{"hour": 10, "minute": 42}
